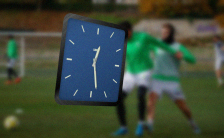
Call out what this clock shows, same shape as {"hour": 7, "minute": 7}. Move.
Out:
{"hour": 12, "minute": 28}
